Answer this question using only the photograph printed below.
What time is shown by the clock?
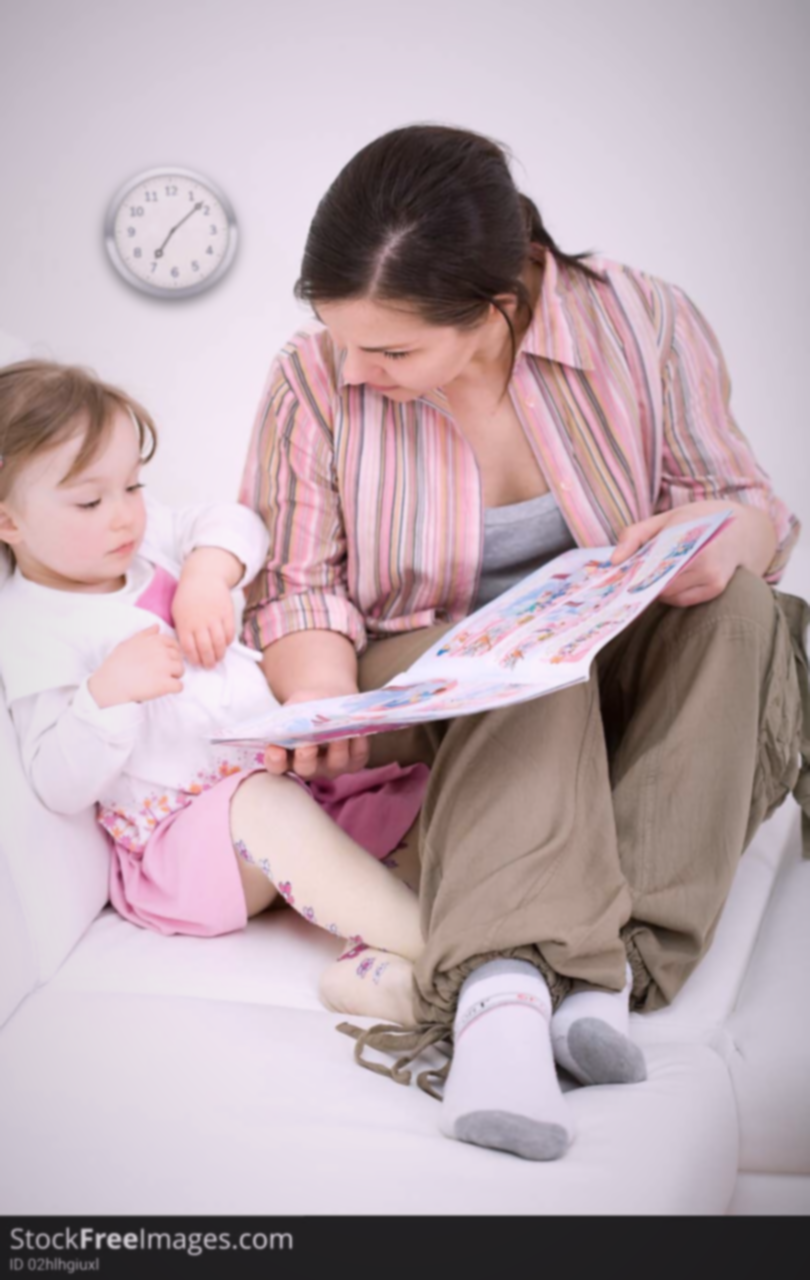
7:08
